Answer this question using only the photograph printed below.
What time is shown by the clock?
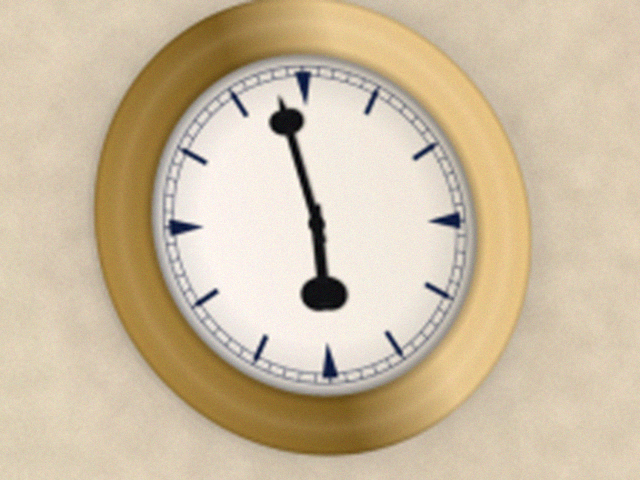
5:58
